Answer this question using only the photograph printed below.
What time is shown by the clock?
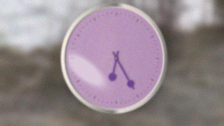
6:25
